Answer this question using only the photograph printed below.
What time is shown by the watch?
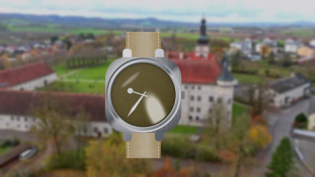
9:36
